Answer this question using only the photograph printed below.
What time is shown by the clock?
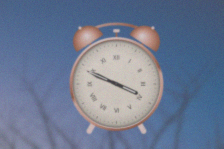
3:49
